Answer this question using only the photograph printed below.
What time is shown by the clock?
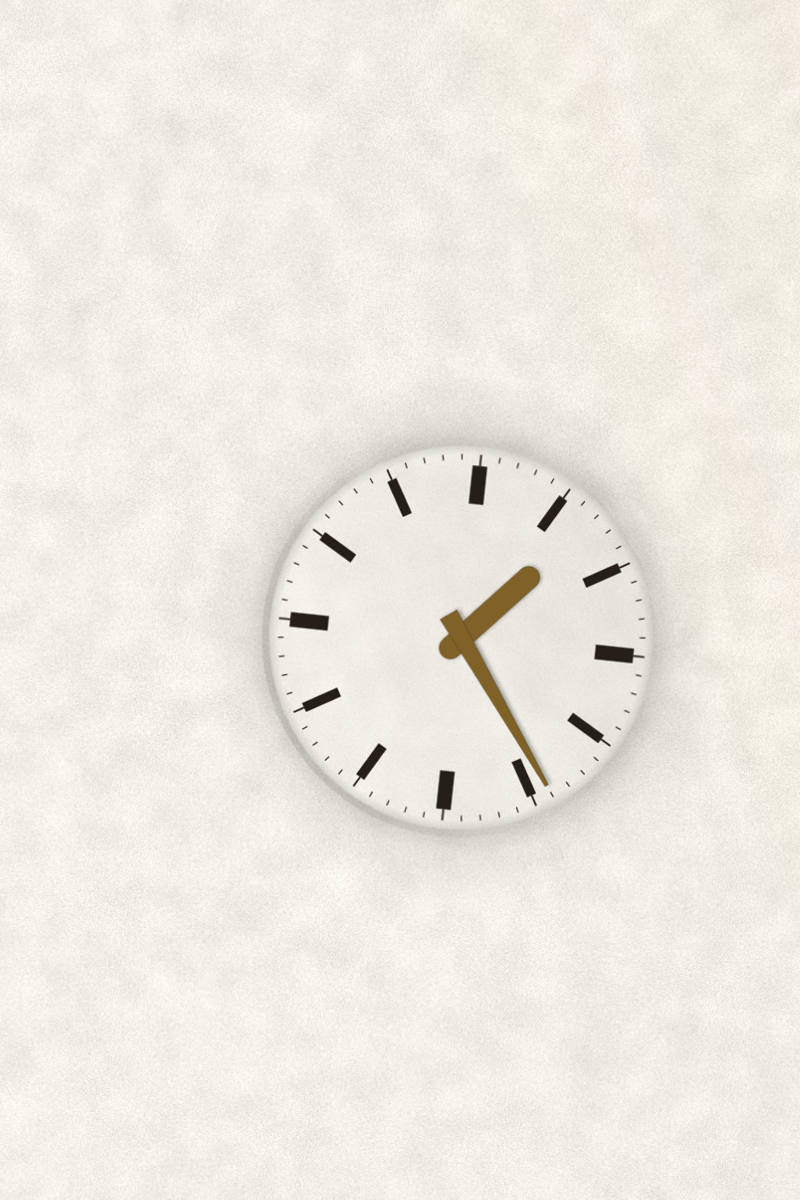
1:24
